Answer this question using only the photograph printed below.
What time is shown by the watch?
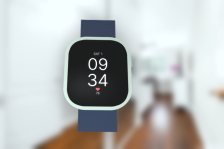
9:34
